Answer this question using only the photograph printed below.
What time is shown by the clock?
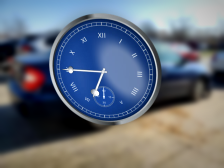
6:45
